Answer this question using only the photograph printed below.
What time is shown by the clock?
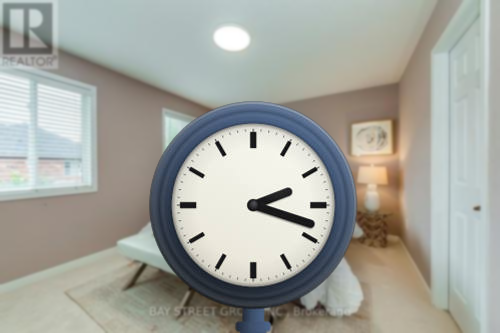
2:18
